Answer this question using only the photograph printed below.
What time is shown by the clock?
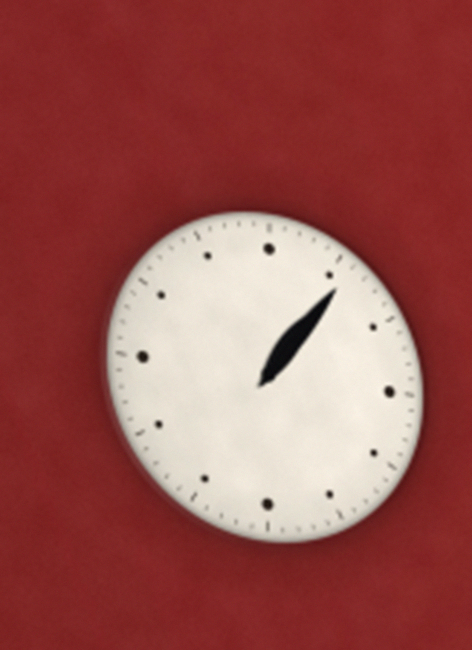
1:06
